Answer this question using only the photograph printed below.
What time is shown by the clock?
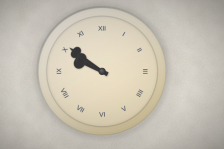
9:51
